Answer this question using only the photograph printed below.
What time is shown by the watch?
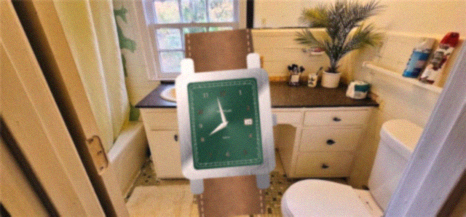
7:58
